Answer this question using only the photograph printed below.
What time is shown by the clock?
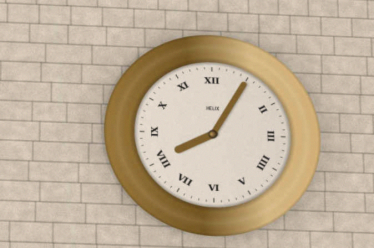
8:05
